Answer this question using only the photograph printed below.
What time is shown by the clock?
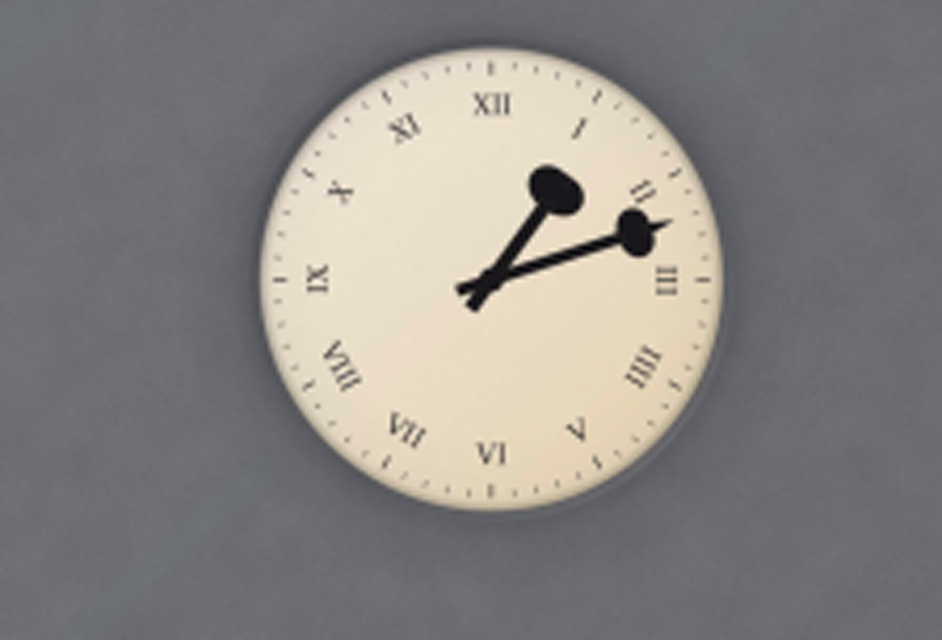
1:12
